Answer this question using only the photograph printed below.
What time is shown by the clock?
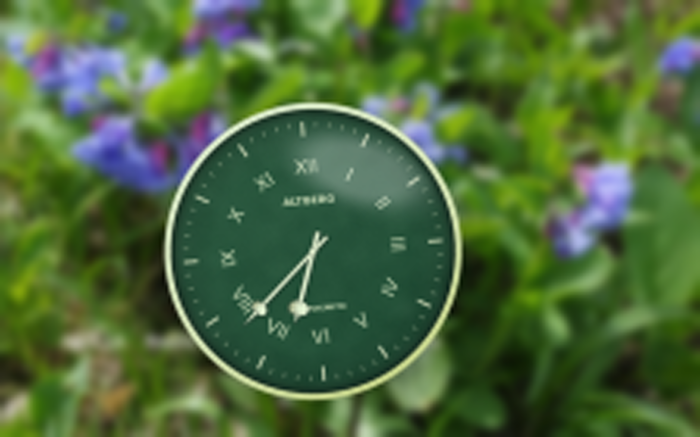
6:38
